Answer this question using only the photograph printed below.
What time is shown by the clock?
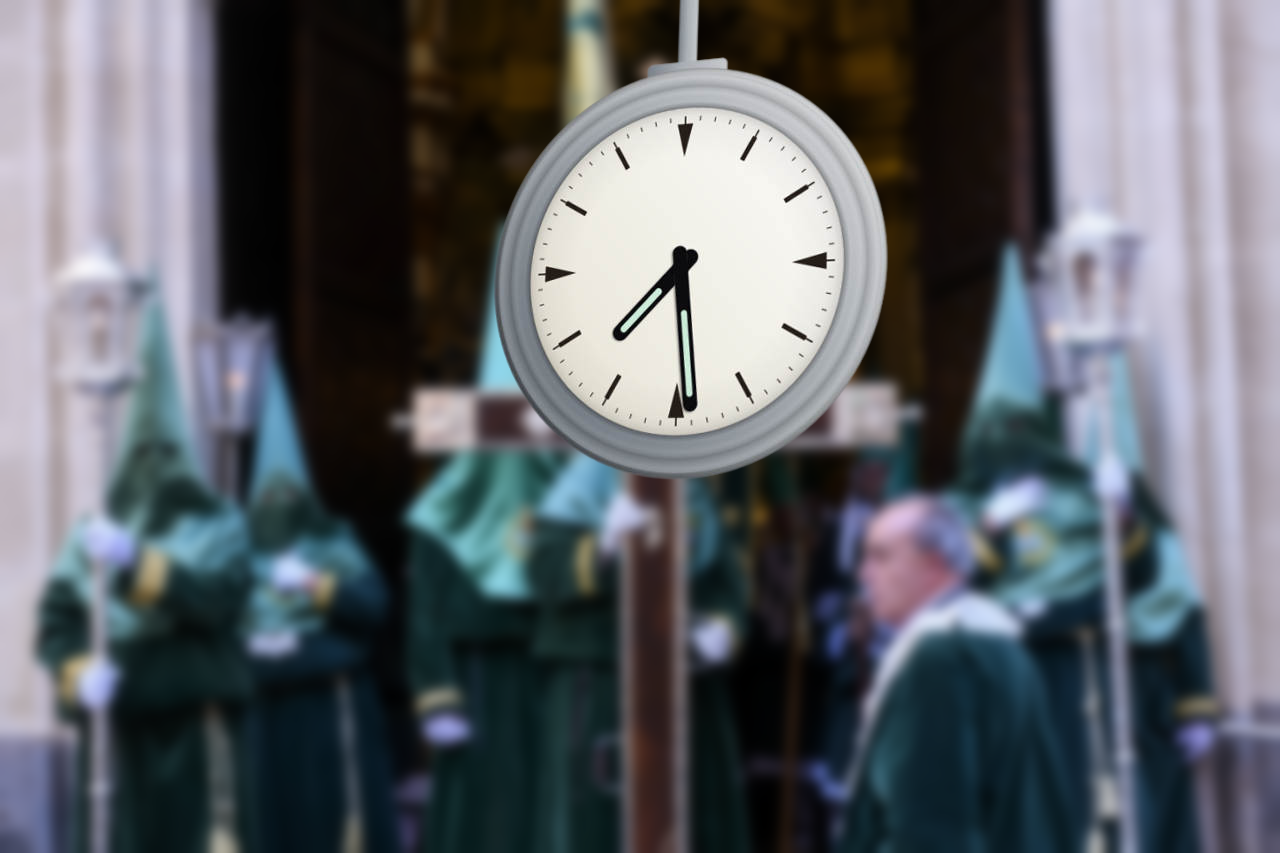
7:29
